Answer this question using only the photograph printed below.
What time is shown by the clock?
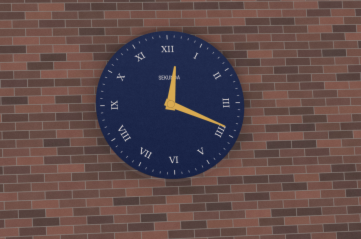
12:19
